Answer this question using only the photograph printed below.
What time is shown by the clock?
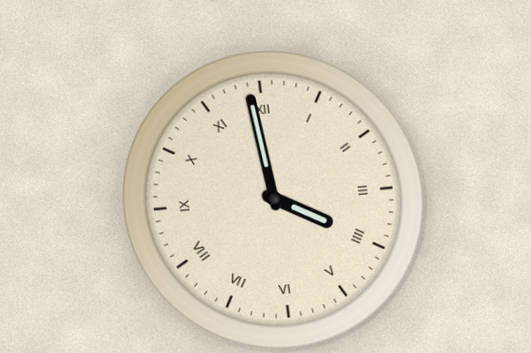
3:59
